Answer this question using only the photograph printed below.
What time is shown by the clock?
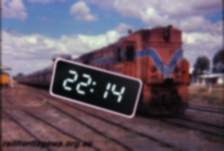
22:14
